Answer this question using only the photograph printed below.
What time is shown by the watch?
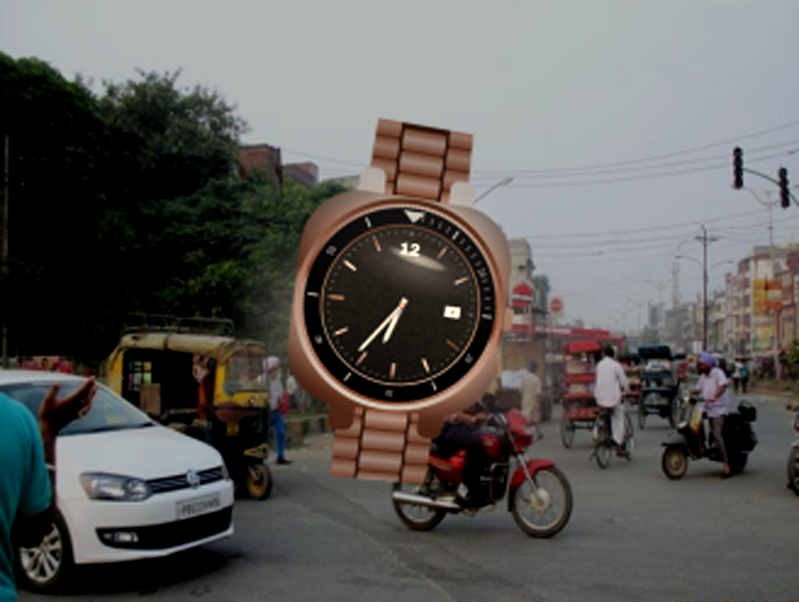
6:36
